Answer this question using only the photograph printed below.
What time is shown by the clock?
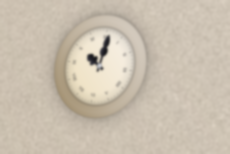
10:01
